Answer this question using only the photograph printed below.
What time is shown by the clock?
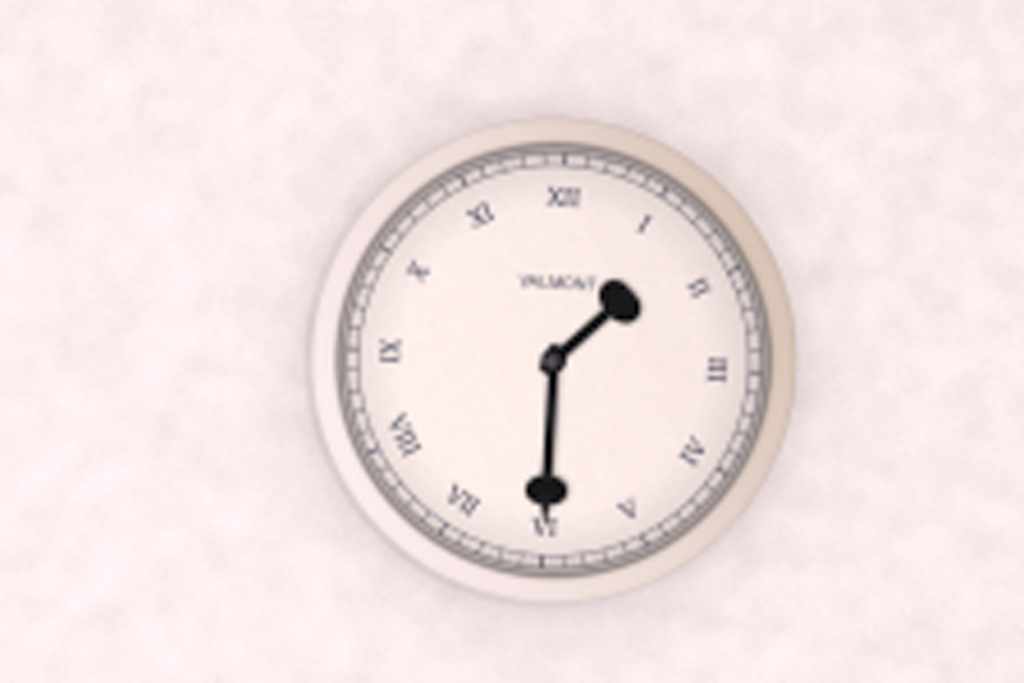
1:30
